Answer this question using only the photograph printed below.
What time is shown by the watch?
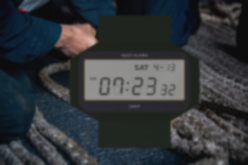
7:23:32
